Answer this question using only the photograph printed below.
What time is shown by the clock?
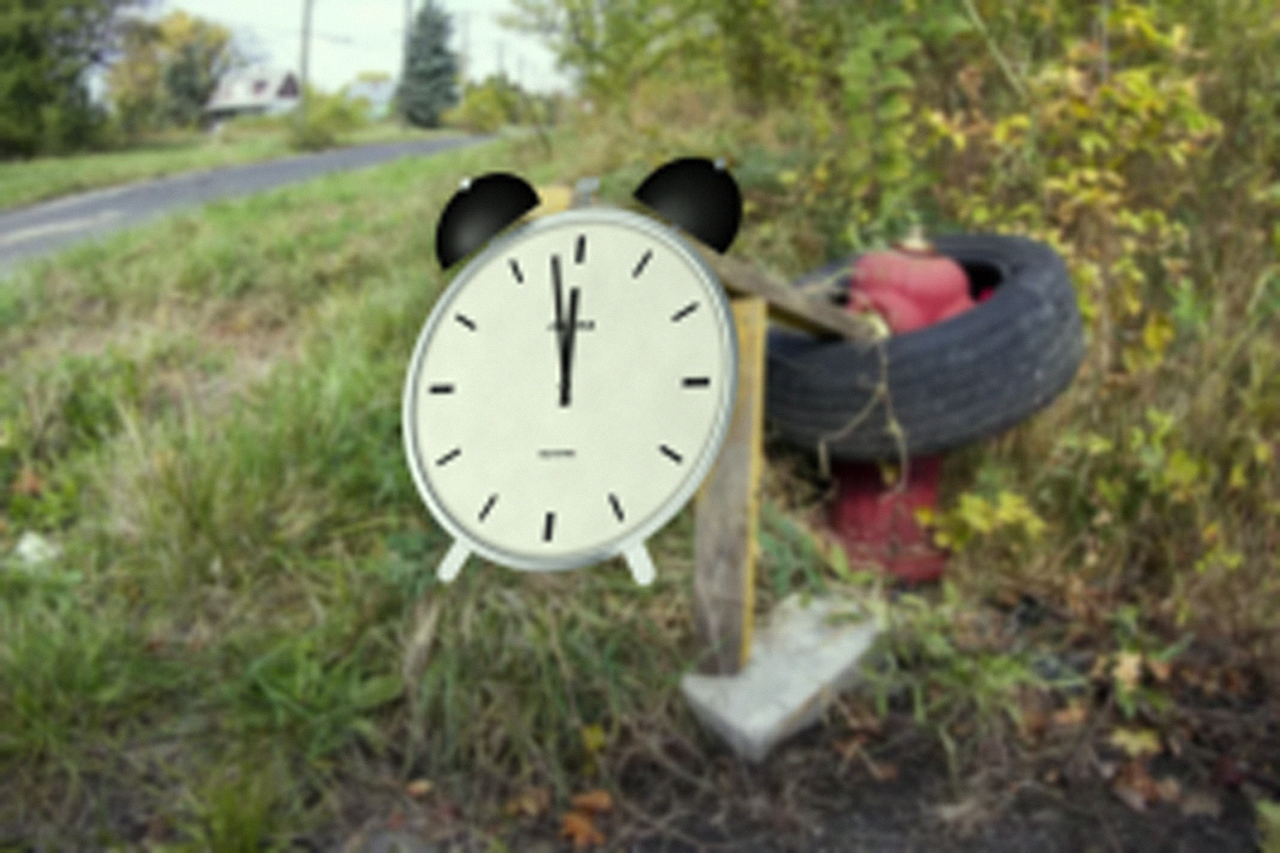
11:58
